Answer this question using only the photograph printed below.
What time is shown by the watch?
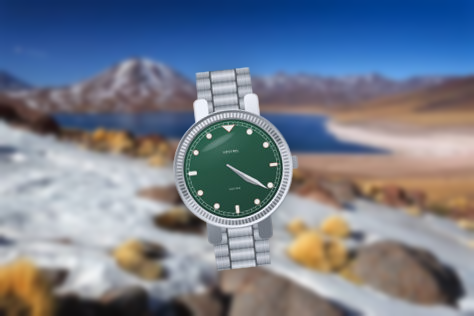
4:21
